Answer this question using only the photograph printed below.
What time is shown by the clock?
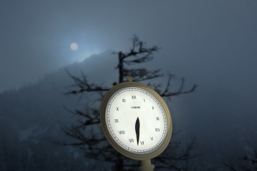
6:32
